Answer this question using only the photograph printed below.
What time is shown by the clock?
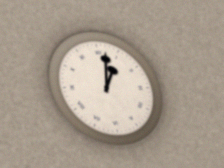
1:02
